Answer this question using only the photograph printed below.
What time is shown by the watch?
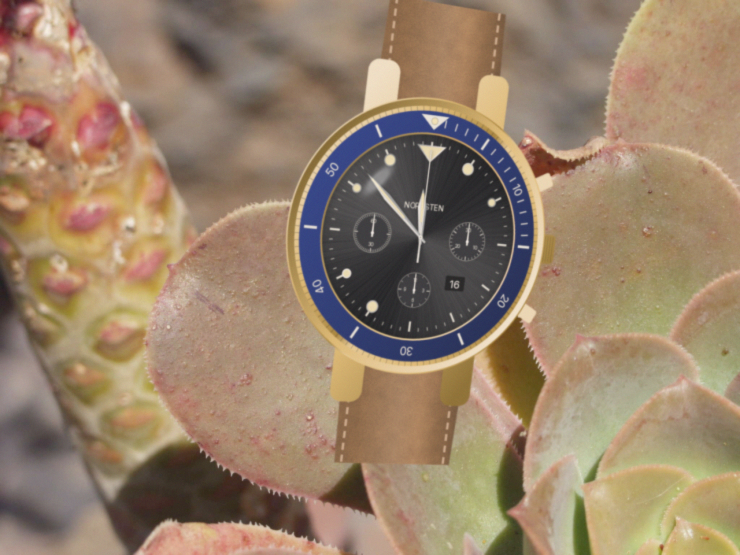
11:52
